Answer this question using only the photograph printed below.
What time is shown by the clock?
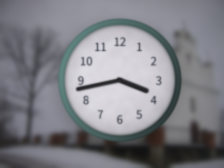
3:43
